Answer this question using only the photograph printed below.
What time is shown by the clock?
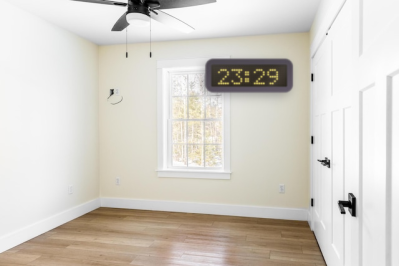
23:29
